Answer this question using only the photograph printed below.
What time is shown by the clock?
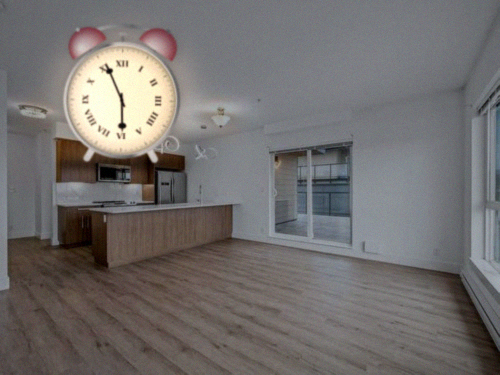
5:56
